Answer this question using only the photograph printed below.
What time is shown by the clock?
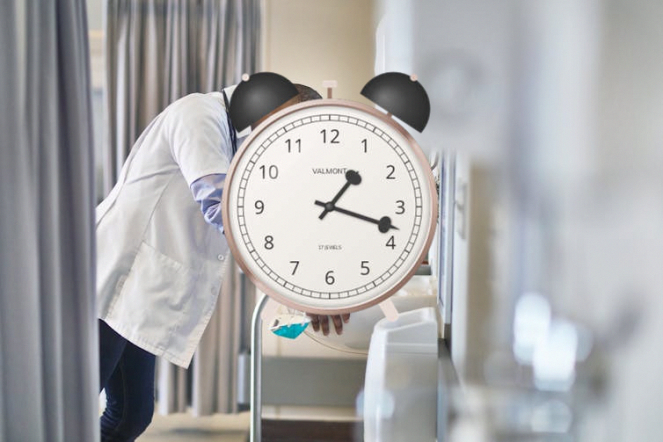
1:18
